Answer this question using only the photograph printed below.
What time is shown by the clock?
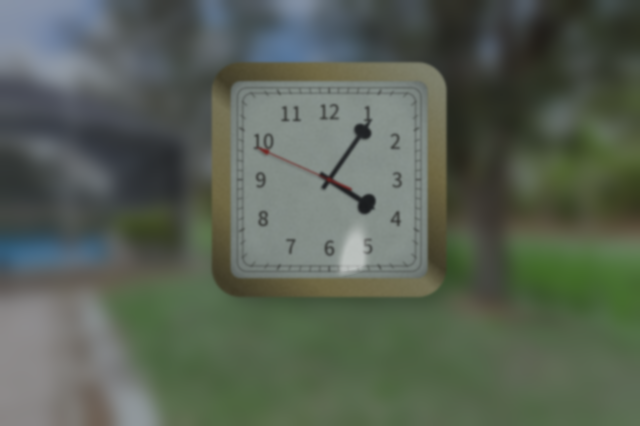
4:05:49
